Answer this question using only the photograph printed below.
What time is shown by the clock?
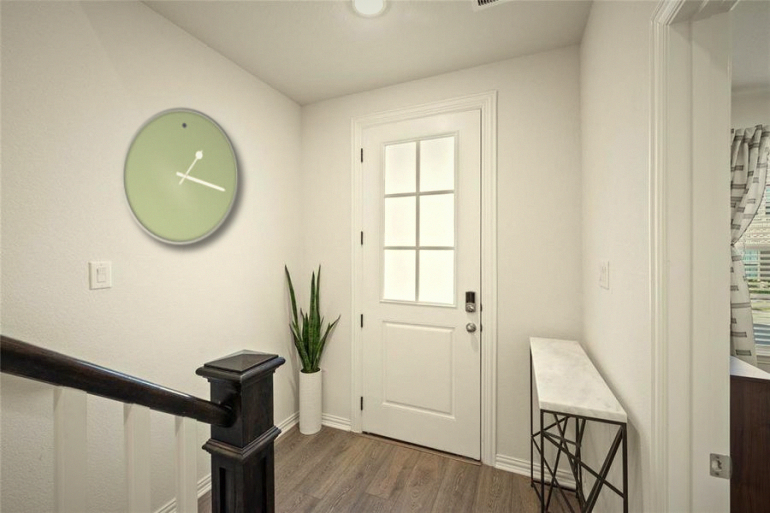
1:18
